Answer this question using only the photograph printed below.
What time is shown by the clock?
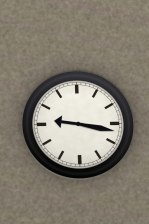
9:17
